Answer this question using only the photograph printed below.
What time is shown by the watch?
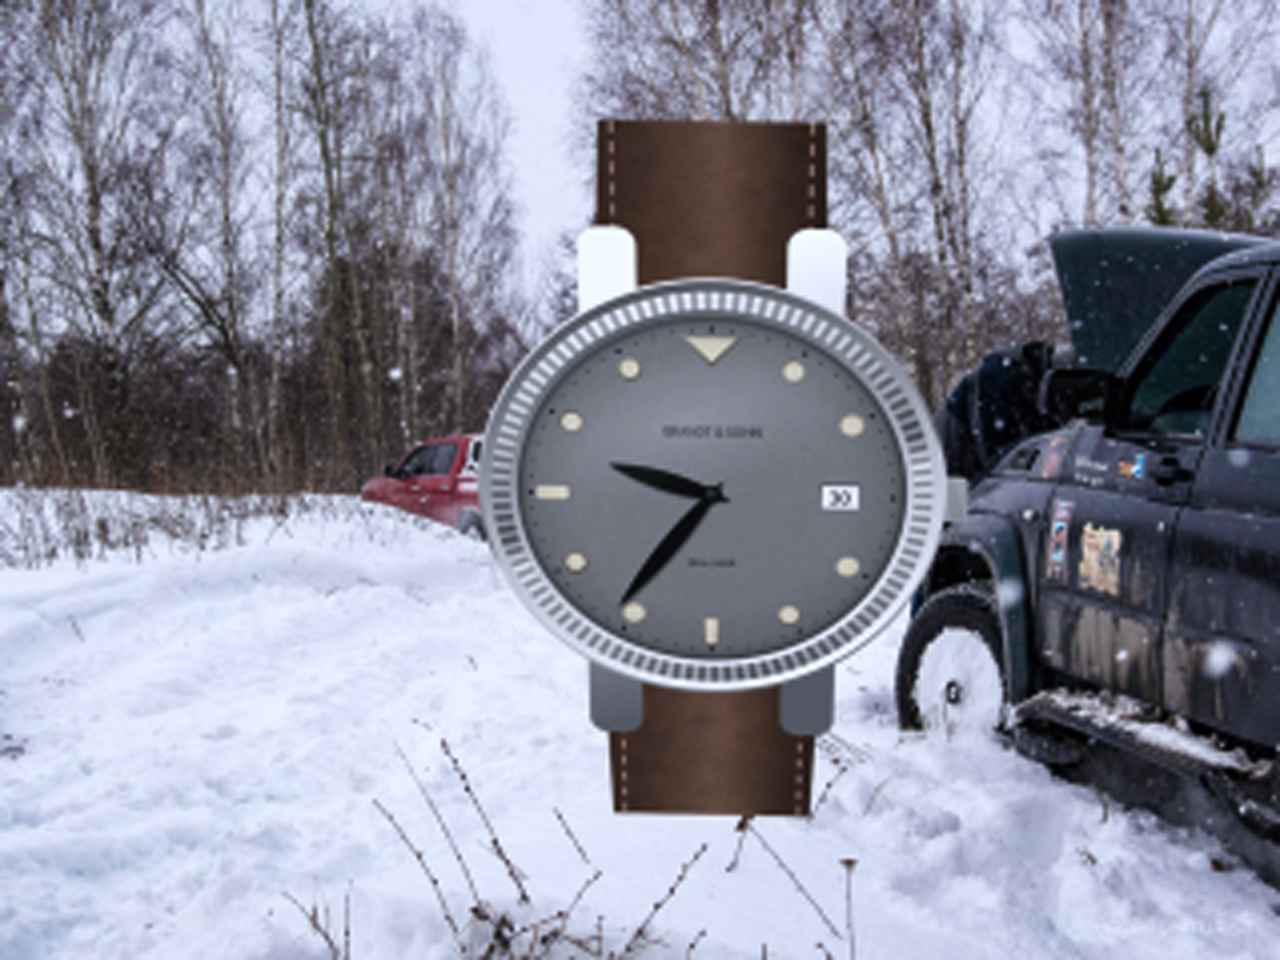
9:36
